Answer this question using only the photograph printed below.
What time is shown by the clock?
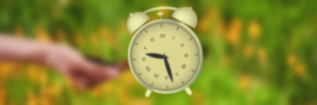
9:28
